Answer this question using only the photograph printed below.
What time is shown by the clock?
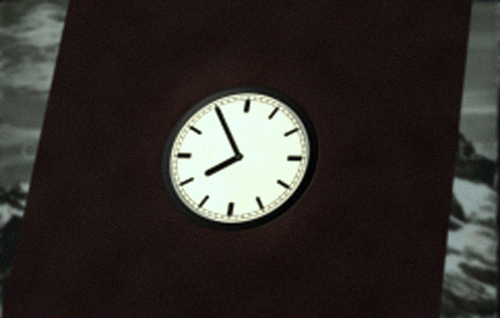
7:55
